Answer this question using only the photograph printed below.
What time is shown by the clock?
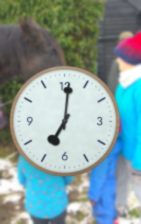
7:01
